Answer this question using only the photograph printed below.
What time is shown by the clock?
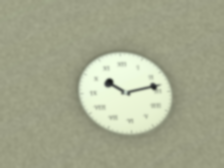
10:13
